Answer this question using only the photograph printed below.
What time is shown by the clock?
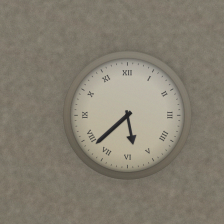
5:38
